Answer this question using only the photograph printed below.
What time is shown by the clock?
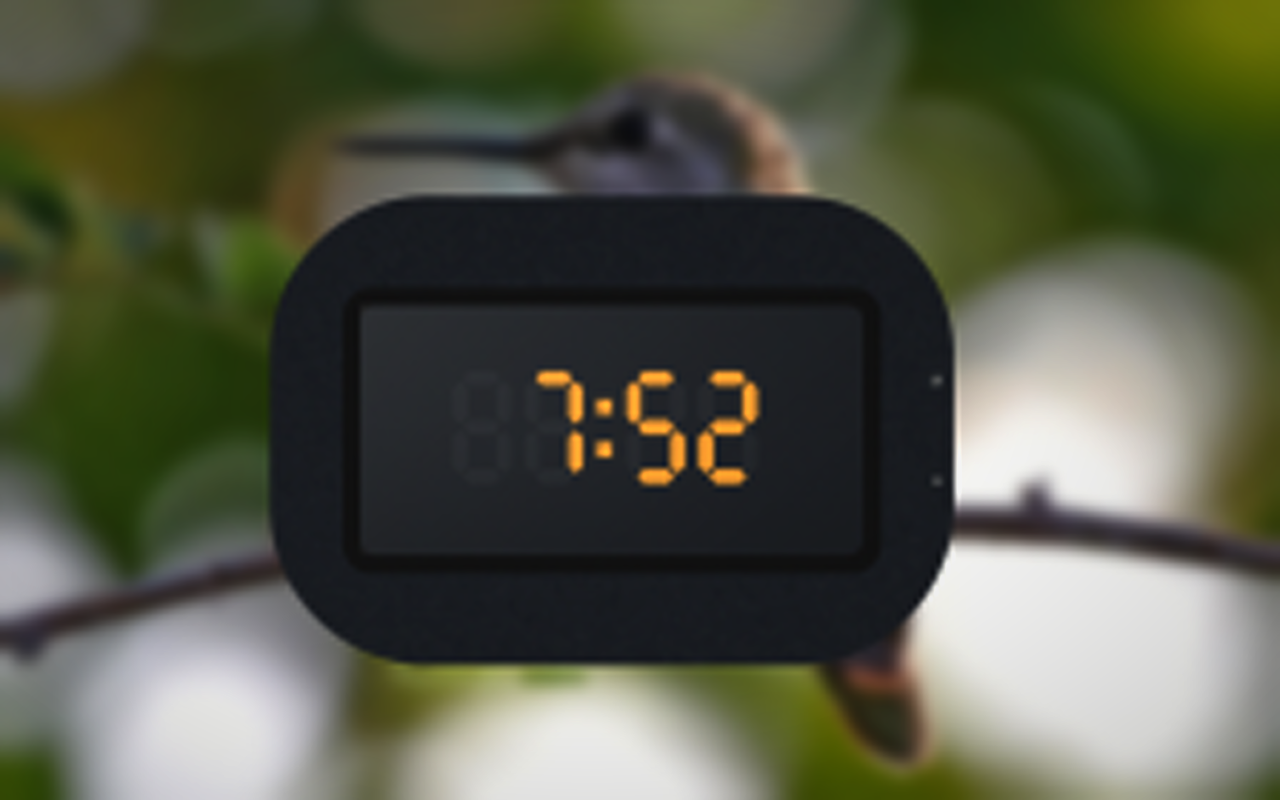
7:52
